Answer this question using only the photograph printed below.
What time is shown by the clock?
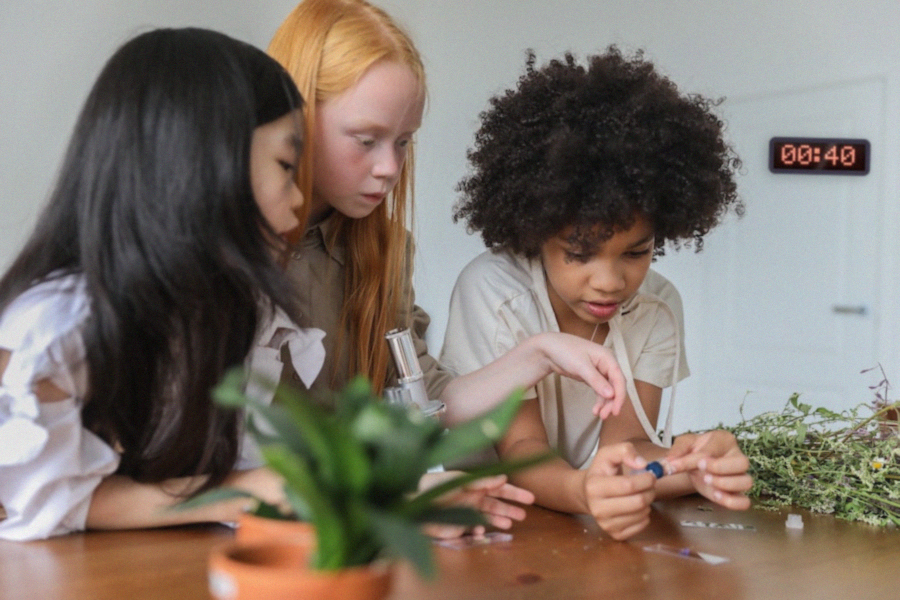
0:40
